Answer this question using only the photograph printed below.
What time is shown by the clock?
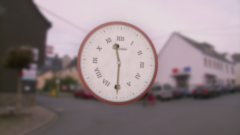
11:30
